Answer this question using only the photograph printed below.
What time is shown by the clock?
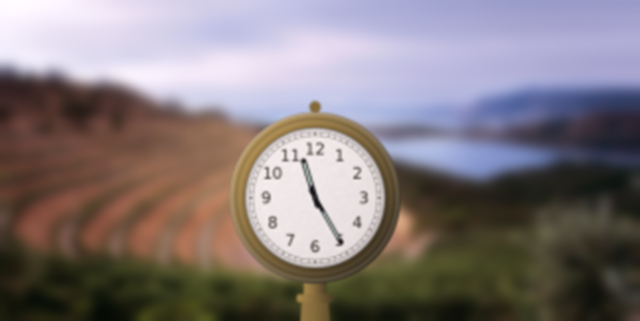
11:25
